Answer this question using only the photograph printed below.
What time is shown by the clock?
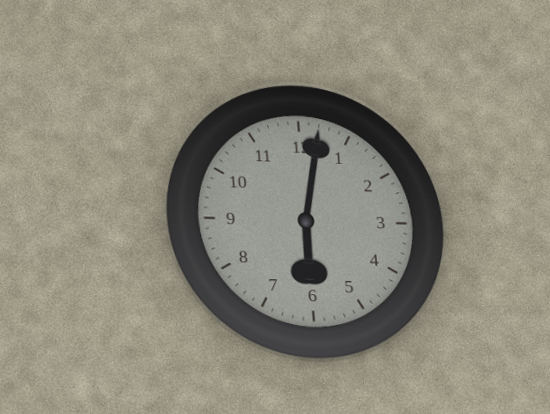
6:02
